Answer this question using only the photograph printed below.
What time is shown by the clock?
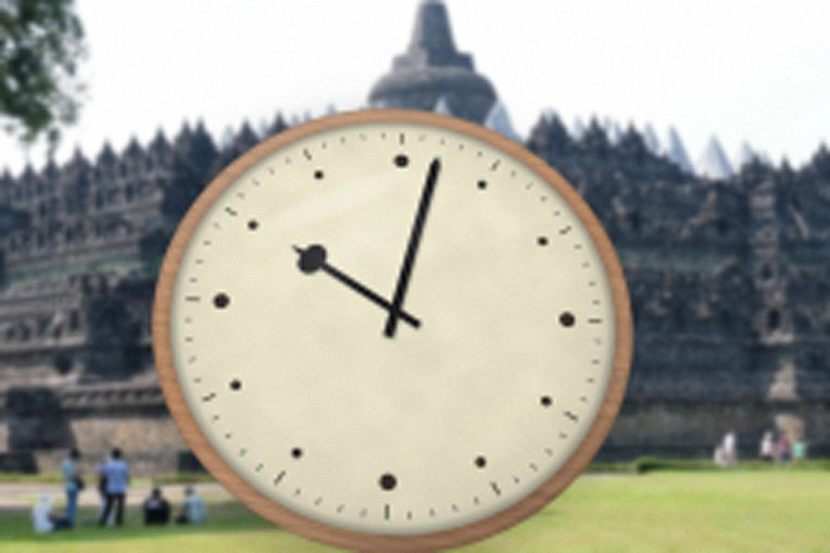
10:02
